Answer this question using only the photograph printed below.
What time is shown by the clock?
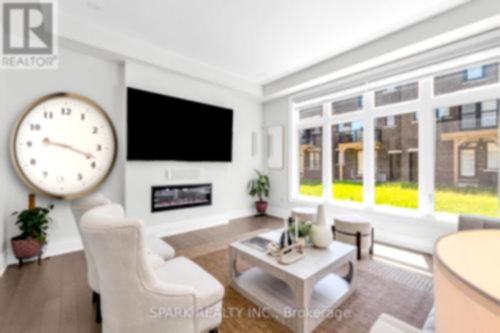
9:18
